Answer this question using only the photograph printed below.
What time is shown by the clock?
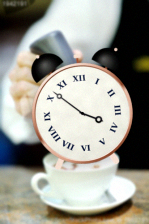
3:52
